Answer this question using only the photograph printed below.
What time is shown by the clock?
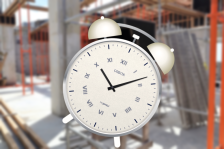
10:08
